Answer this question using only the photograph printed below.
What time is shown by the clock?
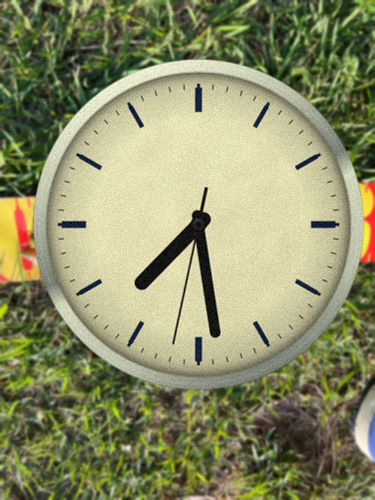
7:28:32
